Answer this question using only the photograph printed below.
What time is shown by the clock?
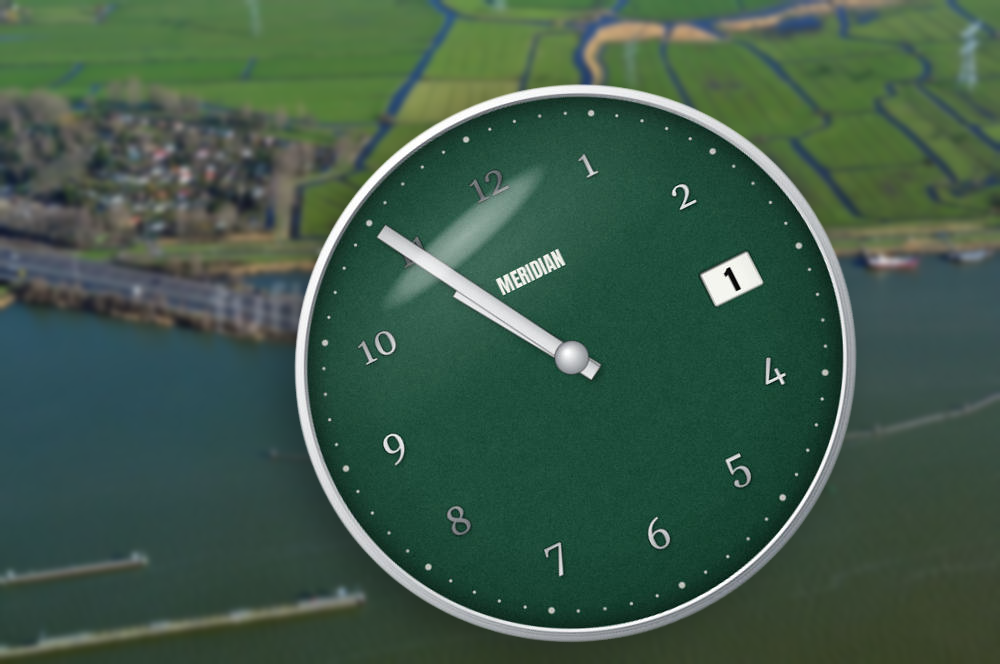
10:55
